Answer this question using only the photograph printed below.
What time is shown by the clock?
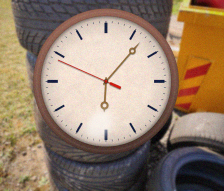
6:06:49
